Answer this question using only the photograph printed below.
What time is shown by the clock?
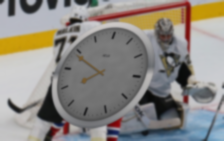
7:49
